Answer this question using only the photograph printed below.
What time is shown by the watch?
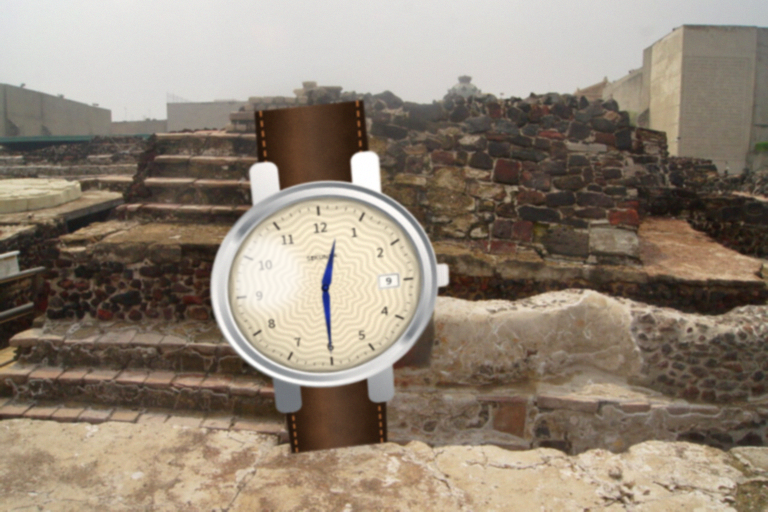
12:30
